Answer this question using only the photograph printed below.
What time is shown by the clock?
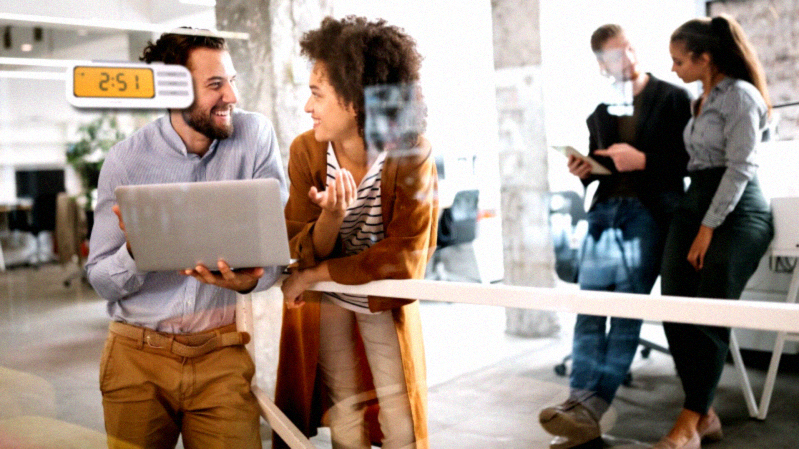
2:51
